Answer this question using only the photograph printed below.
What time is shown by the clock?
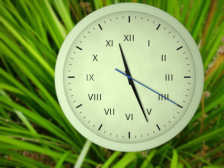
11:26:20
